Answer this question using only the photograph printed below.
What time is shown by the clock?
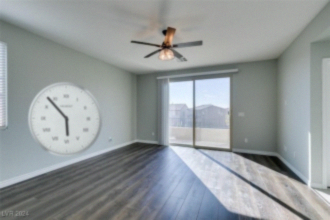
5:53
